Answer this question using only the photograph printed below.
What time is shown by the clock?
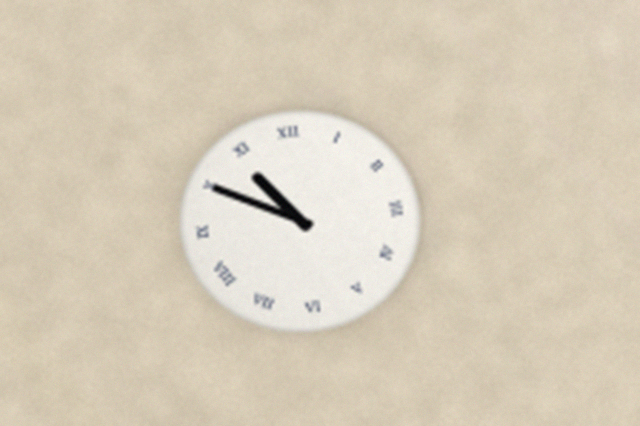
10:50
